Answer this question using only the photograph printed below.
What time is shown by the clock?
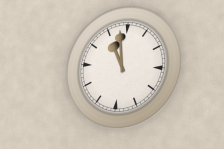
10:58
